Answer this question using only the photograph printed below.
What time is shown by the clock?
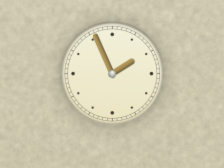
1:56
